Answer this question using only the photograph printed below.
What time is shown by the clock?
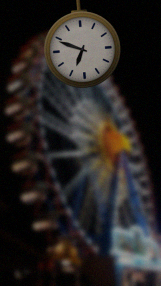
6:49
